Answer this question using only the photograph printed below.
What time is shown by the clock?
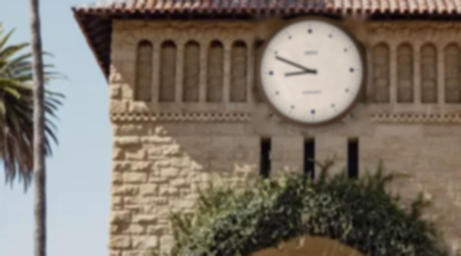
8:49
